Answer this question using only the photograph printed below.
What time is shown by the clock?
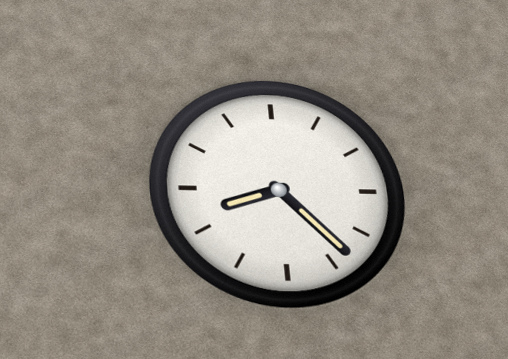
8:23
